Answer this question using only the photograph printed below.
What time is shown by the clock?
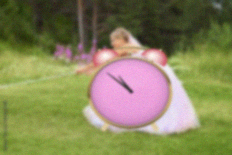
10:52
